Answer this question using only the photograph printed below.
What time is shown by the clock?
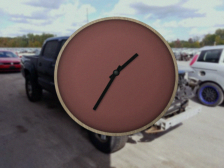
1:35
